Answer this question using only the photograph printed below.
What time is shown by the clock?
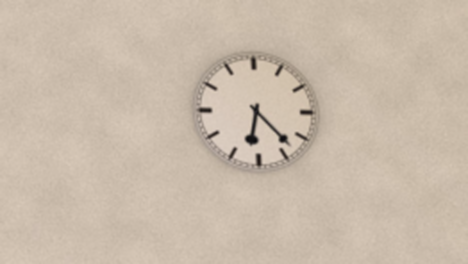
6:23
